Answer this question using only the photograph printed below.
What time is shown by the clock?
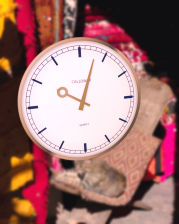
10:03
